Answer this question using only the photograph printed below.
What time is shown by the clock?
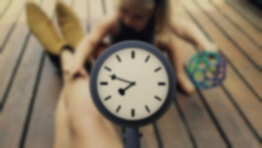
7:48
